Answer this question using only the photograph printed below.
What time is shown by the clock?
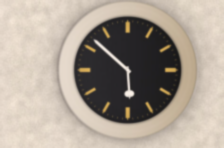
5:52
